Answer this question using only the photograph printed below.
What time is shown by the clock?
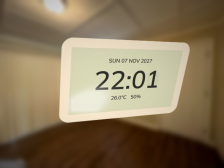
22:01
